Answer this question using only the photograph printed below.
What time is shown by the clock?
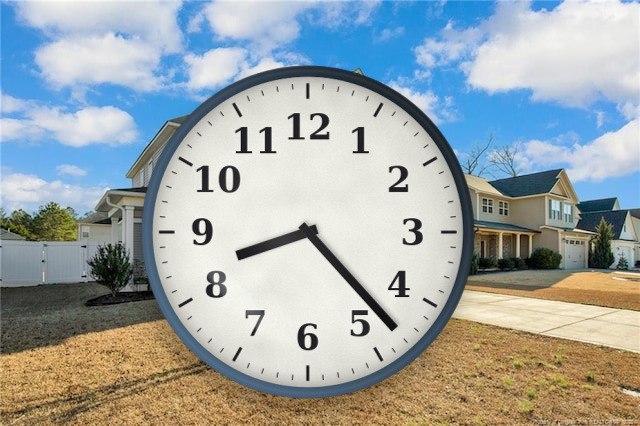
8:23
